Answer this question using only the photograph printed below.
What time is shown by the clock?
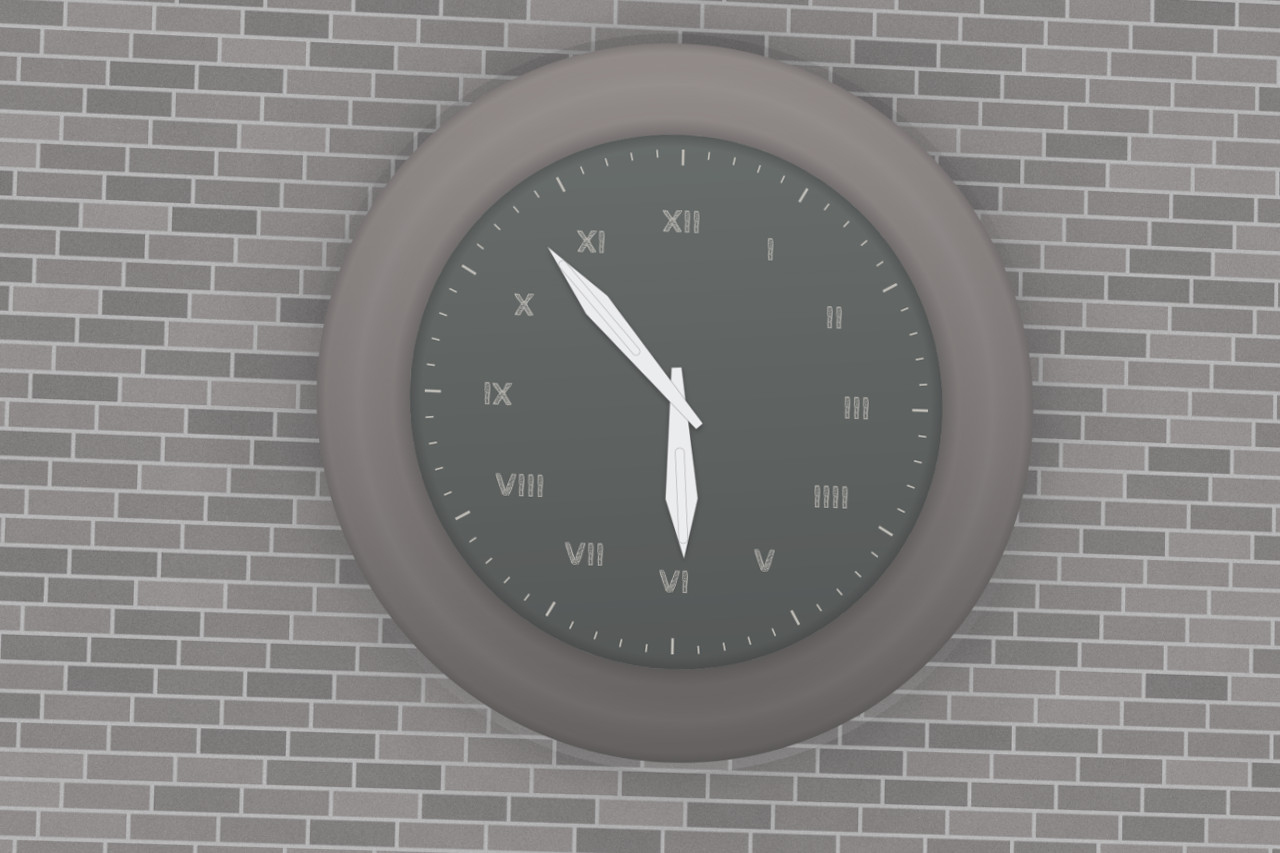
5:53
